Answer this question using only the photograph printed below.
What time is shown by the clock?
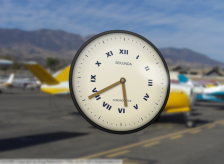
5:40
